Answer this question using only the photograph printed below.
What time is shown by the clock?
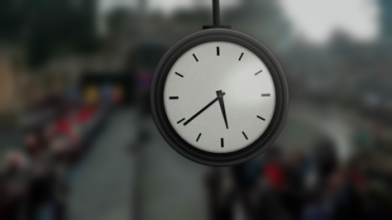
5:39
